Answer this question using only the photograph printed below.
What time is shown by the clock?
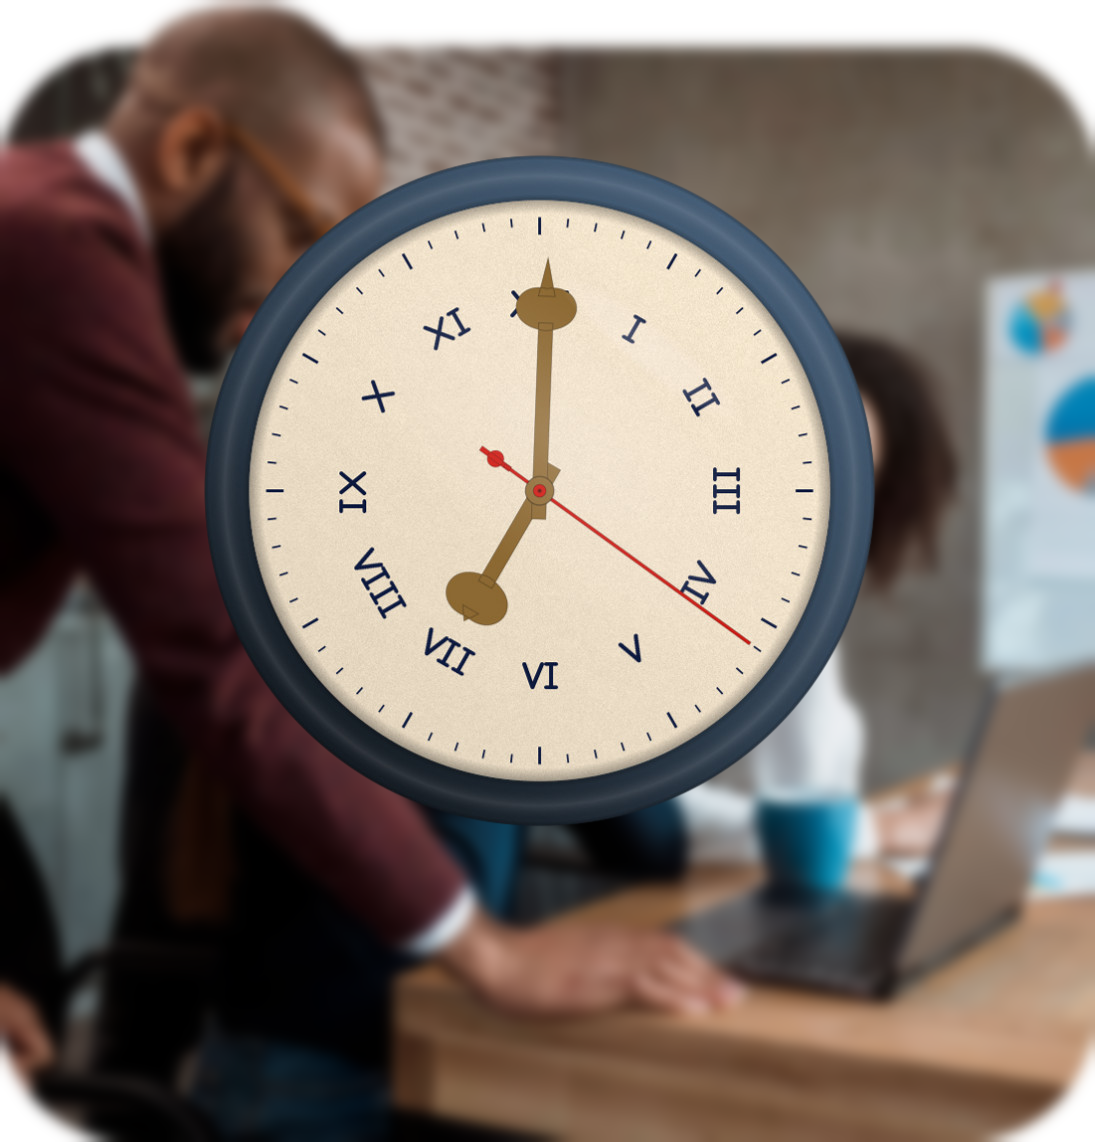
7:00:21
